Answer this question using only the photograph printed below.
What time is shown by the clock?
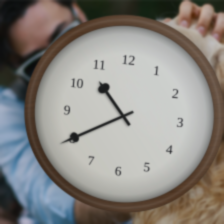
10:40
